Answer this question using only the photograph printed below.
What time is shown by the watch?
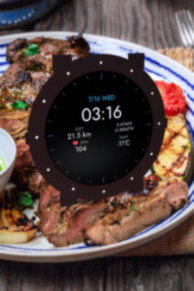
3:16
